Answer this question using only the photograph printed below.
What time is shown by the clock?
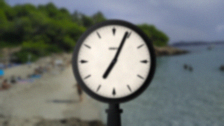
7:04
